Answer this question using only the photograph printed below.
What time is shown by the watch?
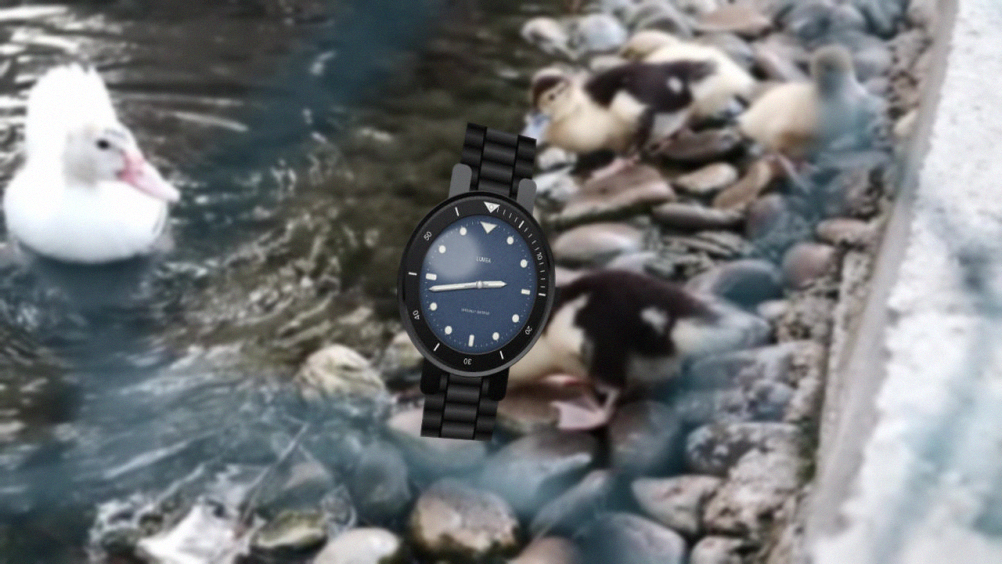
2:43
